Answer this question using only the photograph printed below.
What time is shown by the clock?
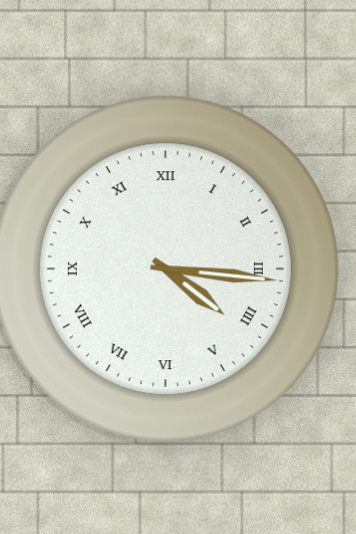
4:16
